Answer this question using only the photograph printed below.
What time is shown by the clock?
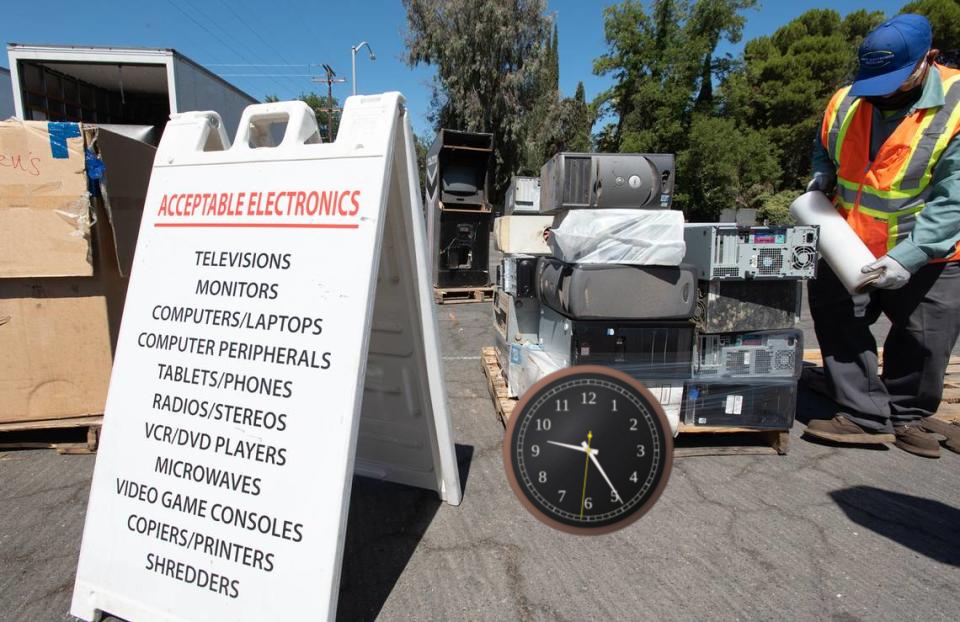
9:24:31
